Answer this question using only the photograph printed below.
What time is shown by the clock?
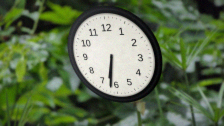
6:32
